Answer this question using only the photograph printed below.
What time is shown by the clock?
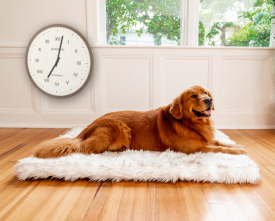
7:02
